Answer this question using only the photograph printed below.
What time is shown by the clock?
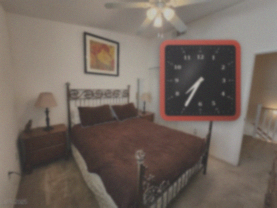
7:35
